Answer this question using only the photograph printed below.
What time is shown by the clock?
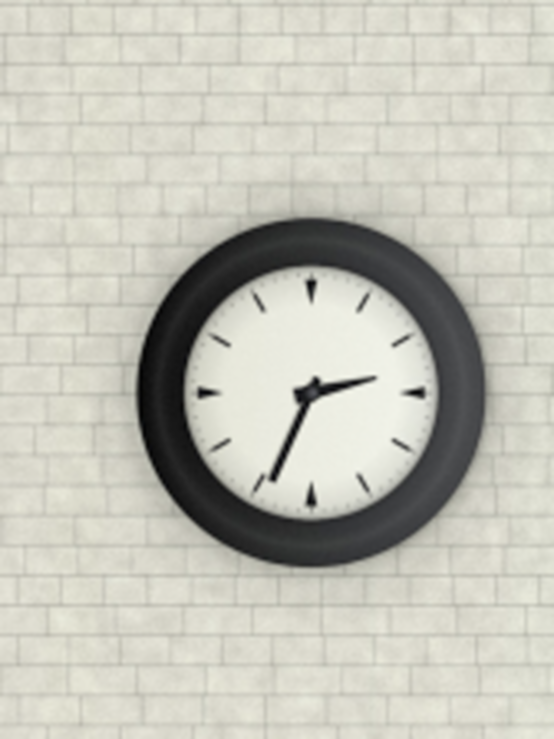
2:34
